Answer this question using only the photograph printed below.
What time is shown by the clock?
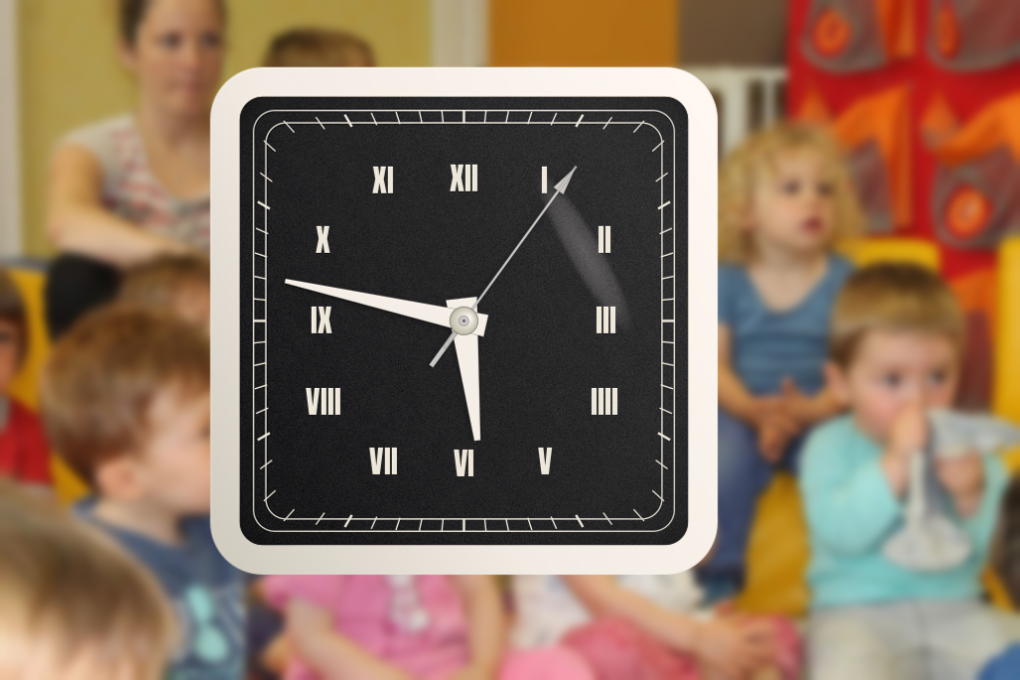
5:47:06
